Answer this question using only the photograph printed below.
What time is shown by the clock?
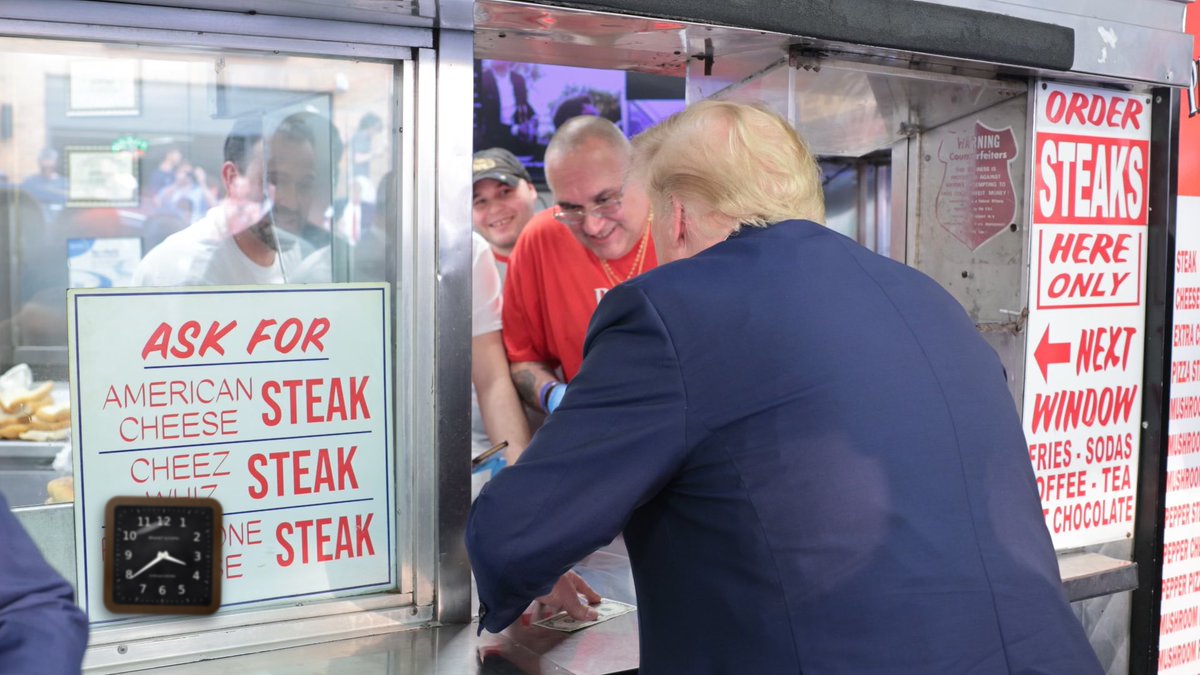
3:39
